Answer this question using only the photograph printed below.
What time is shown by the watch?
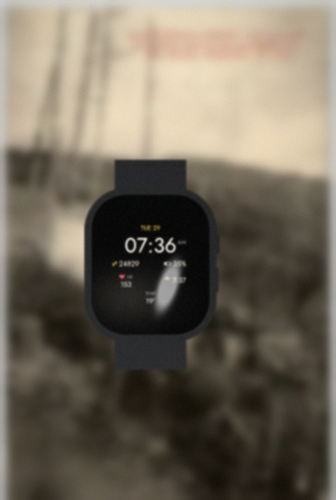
7:36
